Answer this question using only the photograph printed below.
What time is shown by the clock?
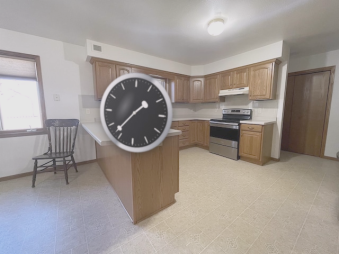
1:37
